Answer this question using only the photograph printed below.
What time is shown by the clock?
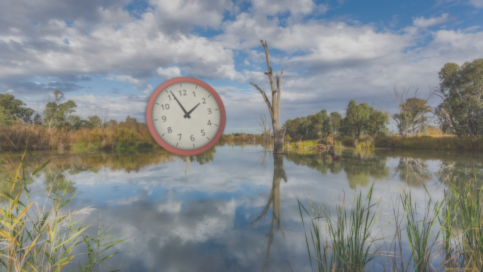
1:56
